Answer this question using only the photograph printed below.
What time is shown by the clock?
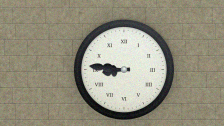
8:46
